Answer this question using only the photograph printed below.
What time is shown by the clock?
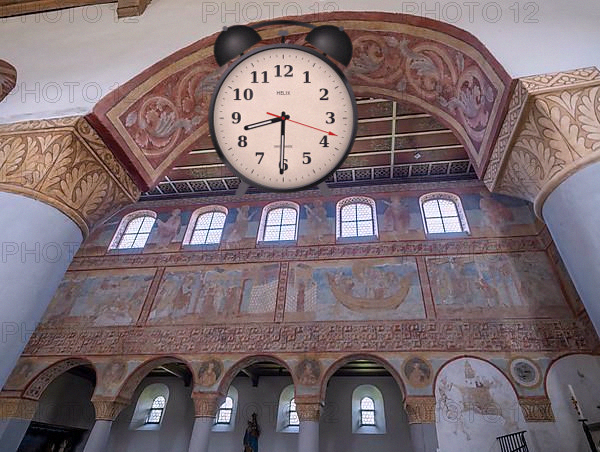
8:30:18
